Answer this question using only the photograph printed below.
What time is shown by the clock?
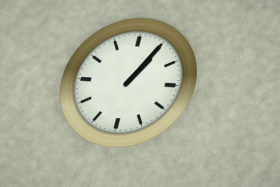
1:05
